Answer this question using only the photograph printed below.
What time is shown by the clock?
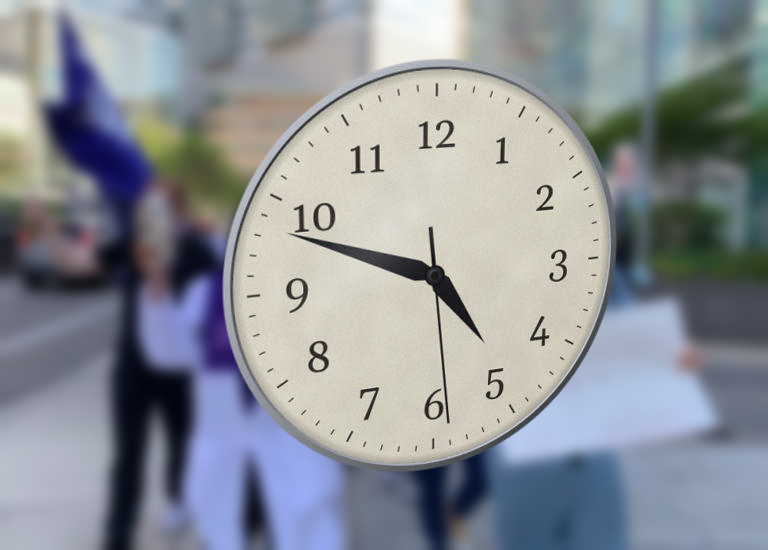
4:48:29
